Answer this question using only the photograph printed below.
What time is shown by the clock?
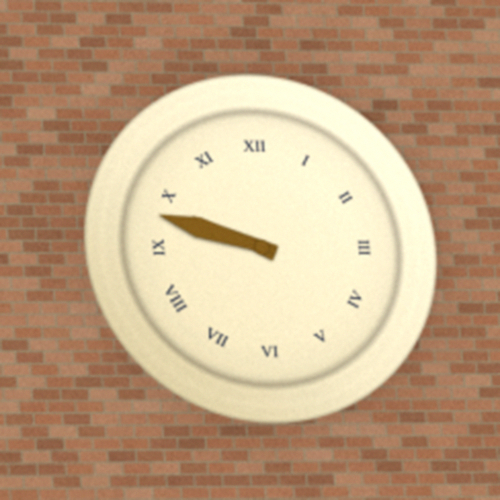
9:48
